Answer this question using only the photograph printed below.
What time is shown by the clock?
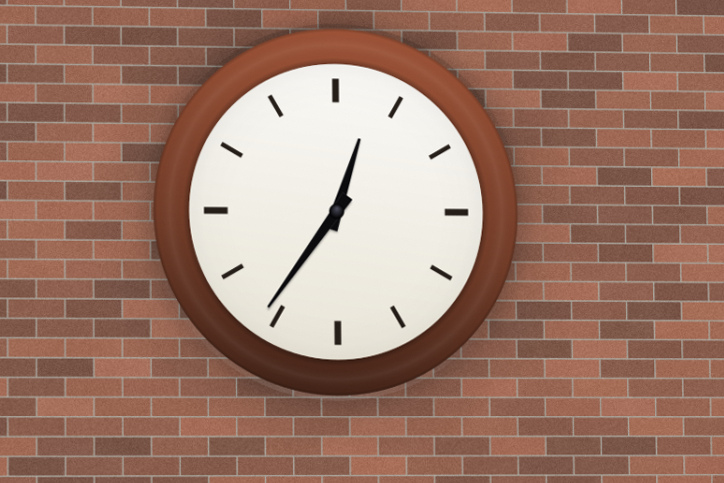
12:36
